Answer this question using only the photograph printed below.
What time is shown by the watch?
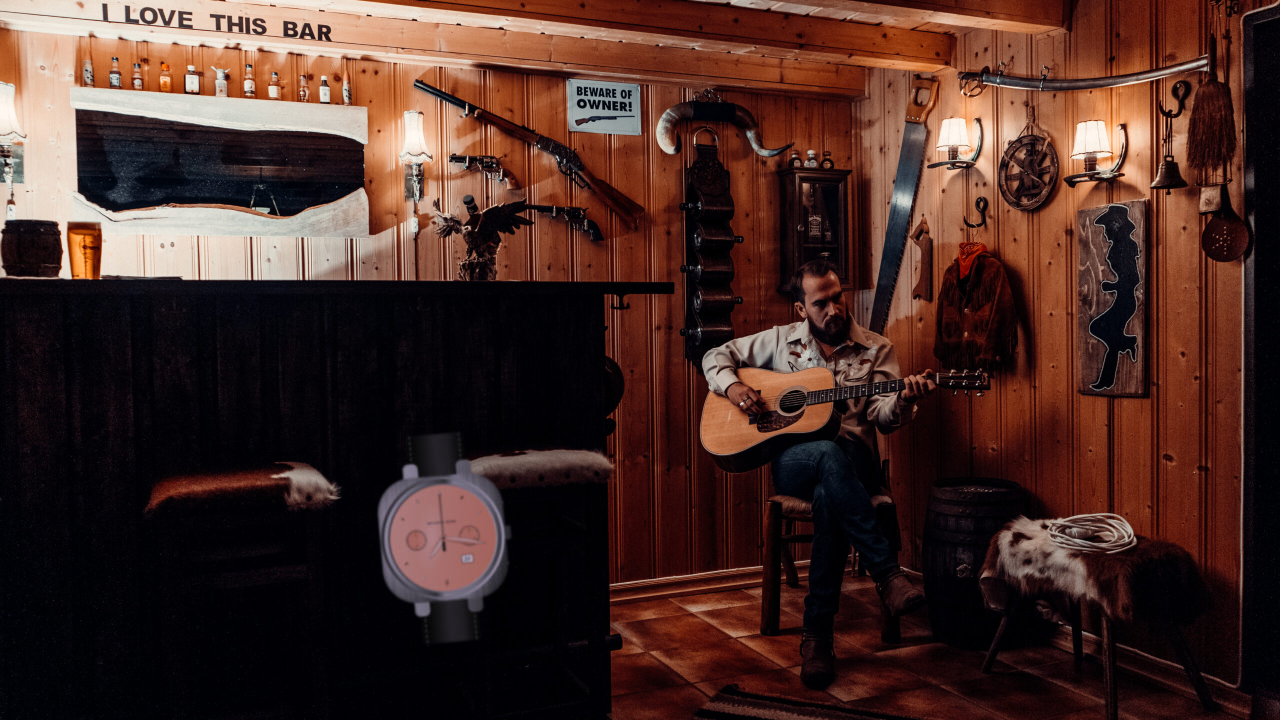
7:17
